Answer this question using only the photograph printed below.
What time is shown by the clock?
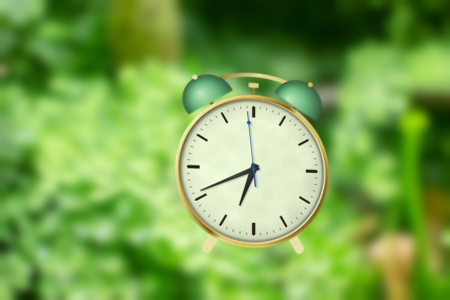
6:40:59
